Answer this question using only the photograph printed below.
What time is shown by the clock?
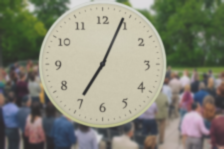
7:04
